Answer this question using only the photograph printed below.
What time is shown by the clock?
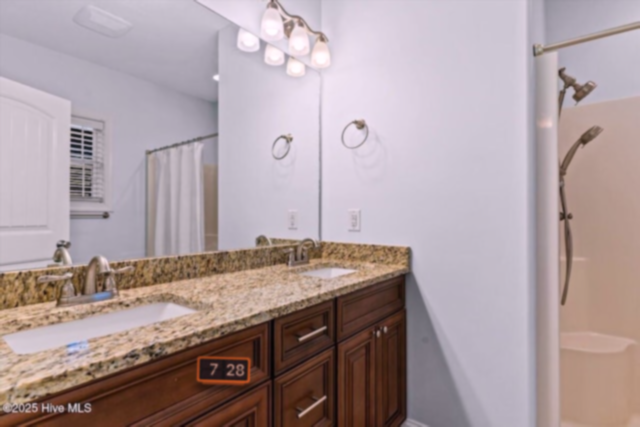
7:28
